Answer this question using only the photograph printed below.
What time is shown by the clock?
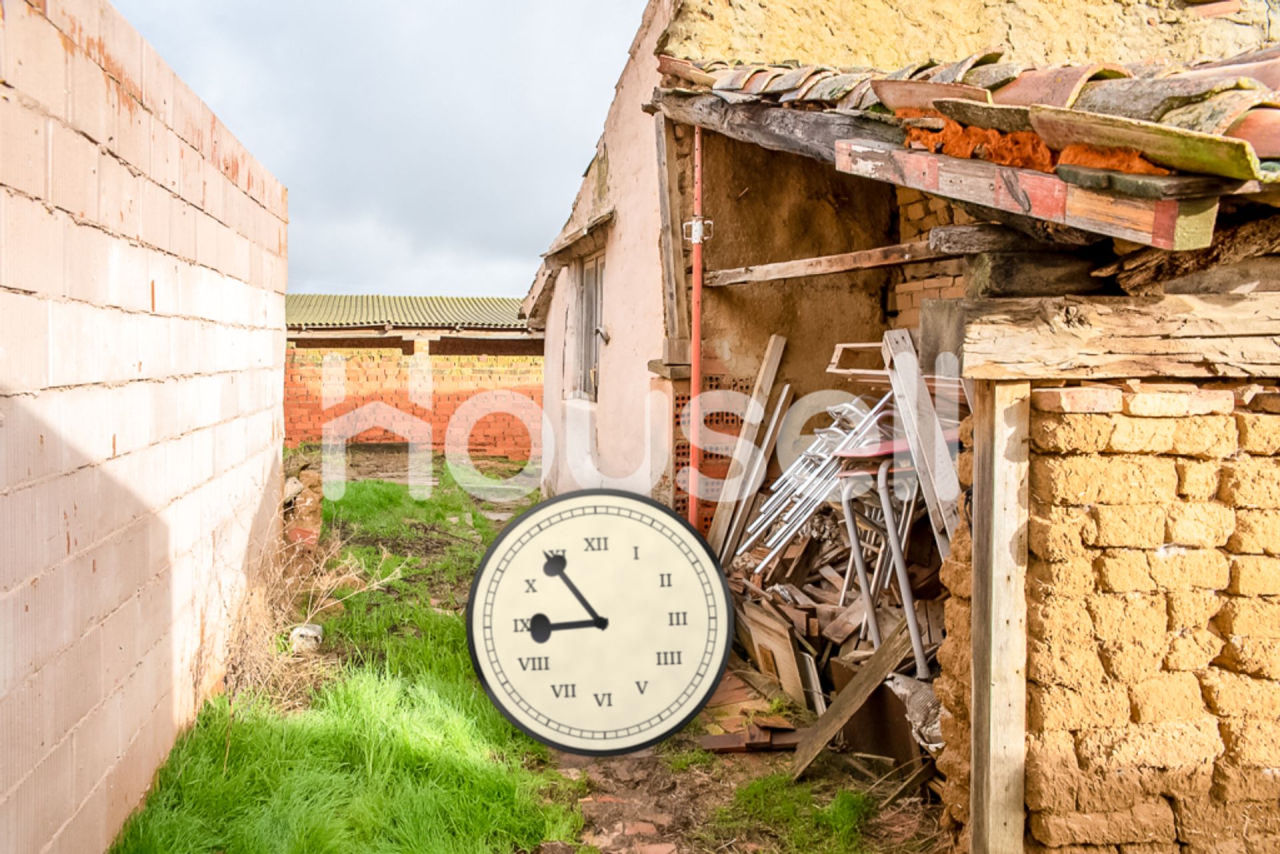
8:54
